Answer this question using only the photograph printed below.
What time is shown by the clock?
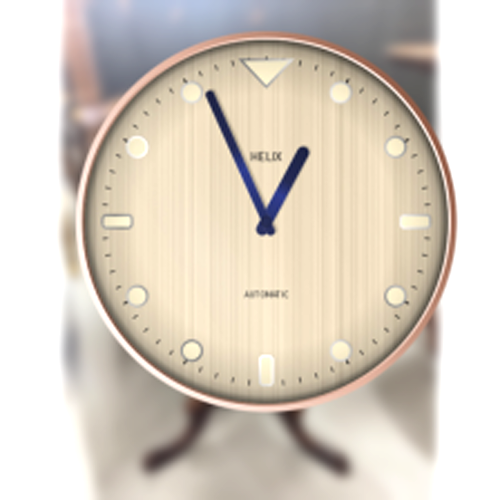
12:56
